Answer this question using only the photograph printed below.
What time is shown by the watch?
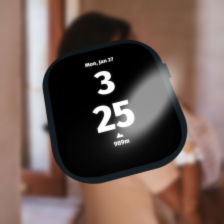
3:25
